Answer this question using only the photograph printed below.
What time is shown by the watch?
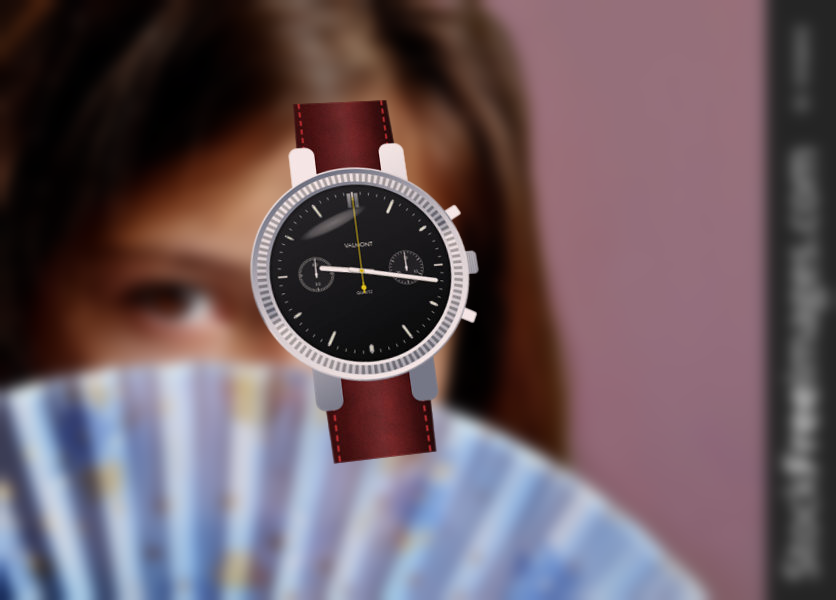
9:17
